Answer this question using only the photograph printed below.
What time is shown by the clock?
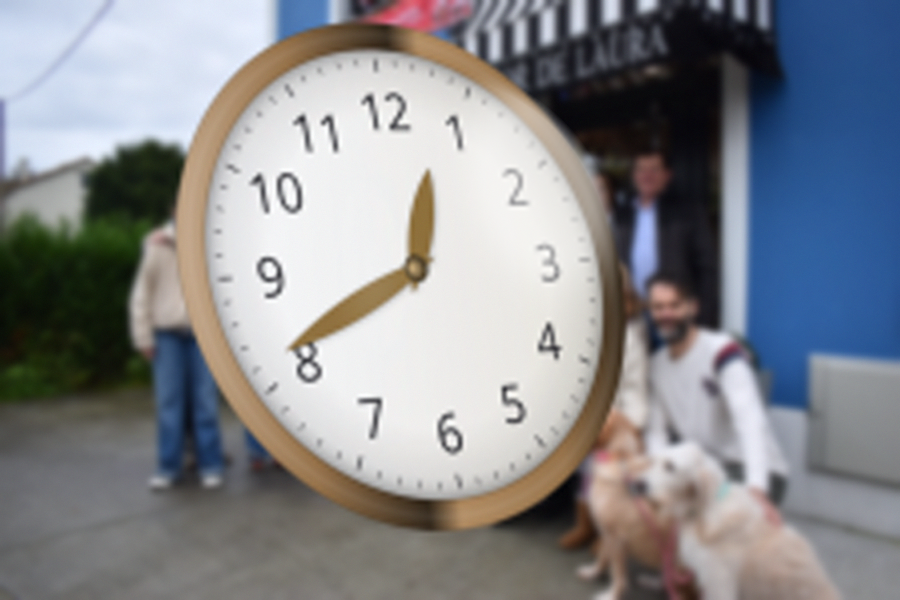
12:41
